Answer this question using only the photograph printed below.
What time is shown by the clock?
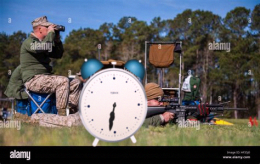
6:32
